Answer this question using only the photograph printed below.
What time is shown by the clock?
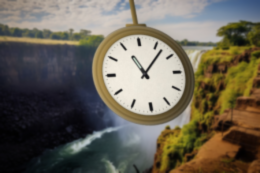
11:07
